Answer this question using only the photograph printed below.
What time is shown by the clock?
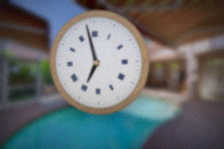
6:58
